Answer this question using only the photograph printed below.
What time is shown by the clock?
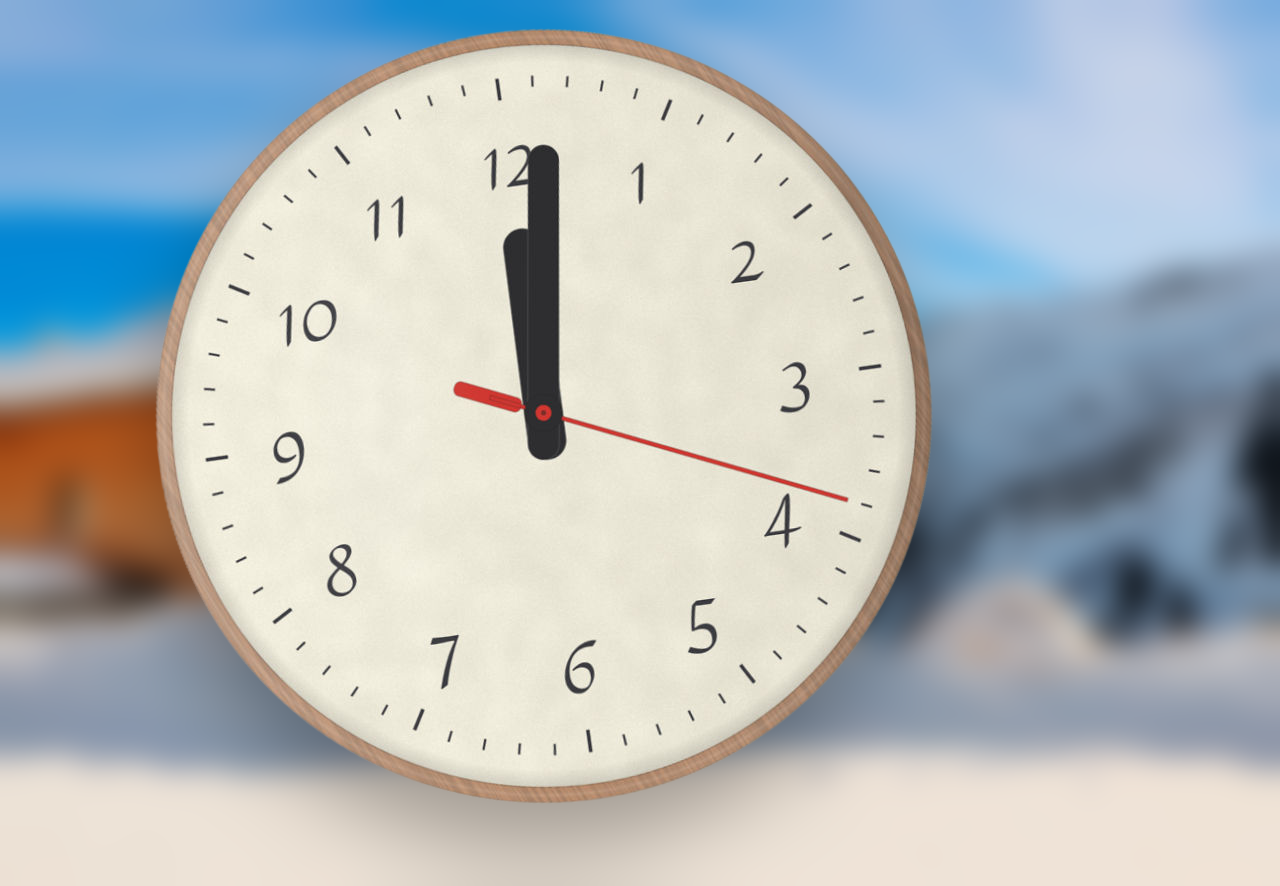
12:01:19
